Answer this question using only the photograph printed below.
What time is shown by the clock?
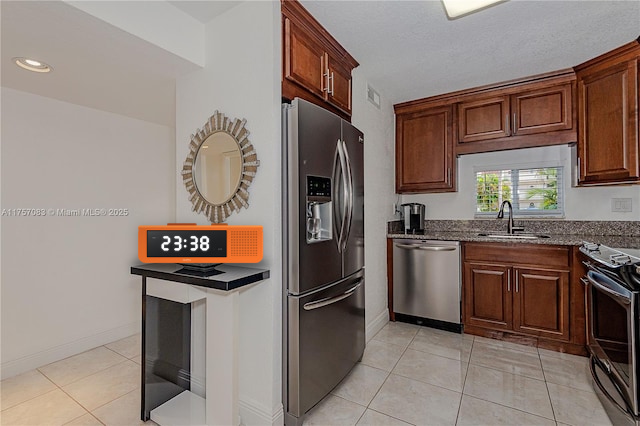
23:38
